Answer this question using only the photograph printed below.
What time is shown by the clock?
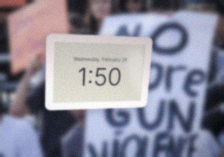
1:50
